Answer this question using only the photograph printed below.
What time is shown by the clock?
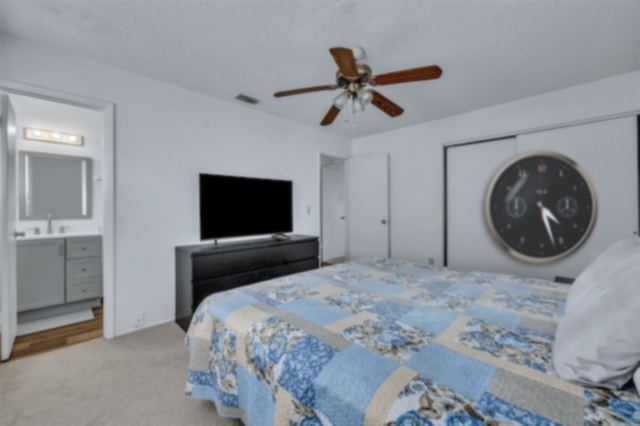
4:27
